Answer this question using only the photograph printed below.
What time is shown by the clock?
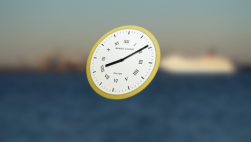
8:09
